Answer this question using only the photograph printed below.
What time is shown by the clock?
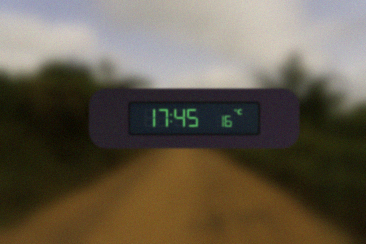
17:45
